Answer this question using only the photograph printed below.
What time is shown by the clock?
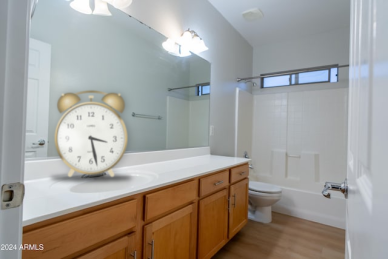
3:28
